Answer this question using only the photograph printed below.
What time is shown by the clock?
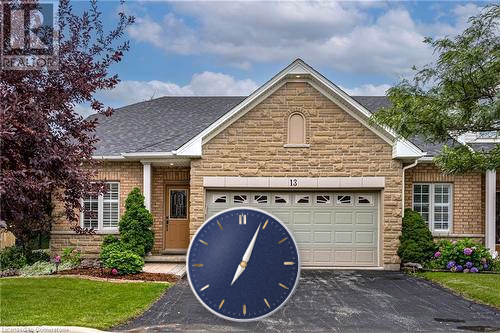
7:04
